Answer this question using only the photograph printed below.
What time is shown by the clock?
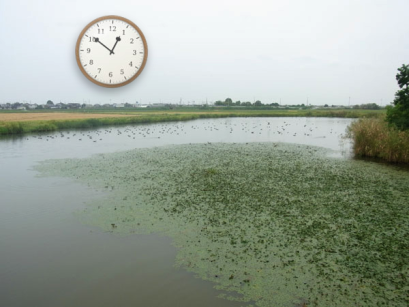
12:51
